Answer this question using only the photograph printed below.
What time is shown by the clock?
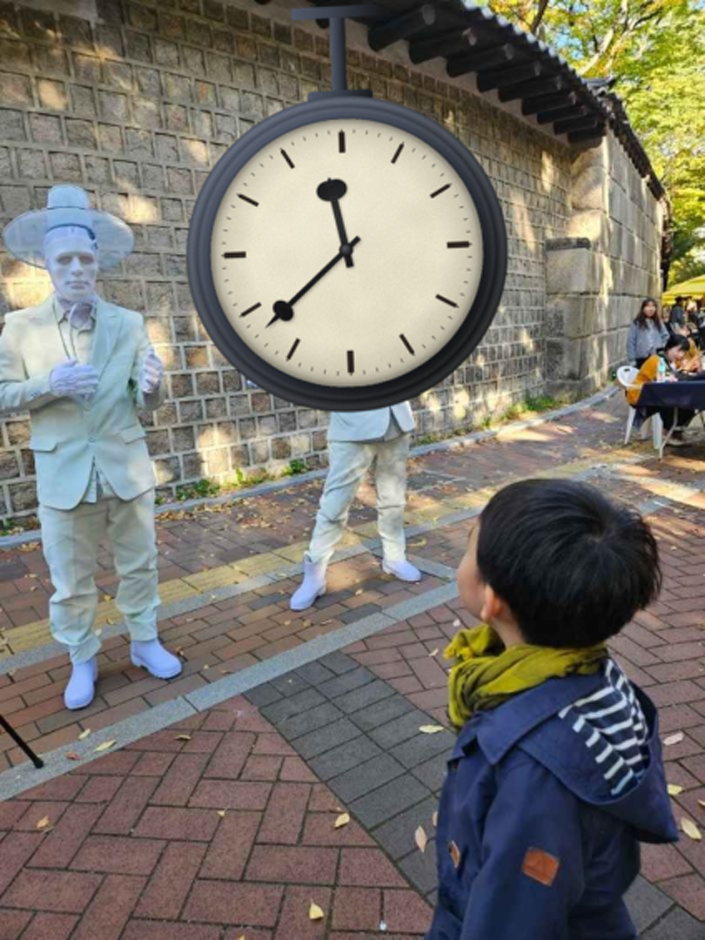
11:38
